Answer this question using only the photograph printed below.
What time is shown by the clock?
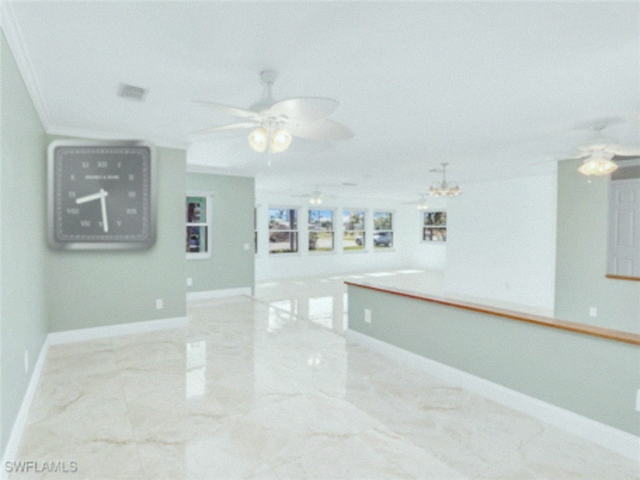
8:29
